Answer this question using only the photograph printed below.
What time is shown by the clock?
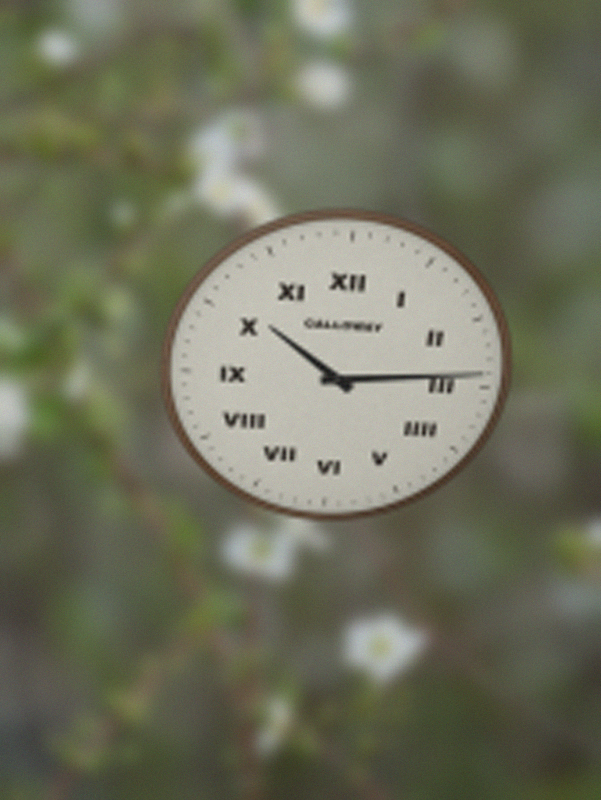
10:14
